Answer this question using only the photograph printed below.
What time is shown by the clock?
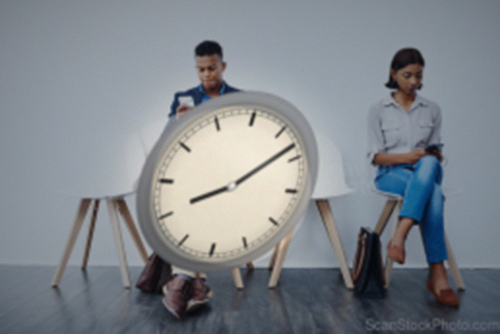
8:08
